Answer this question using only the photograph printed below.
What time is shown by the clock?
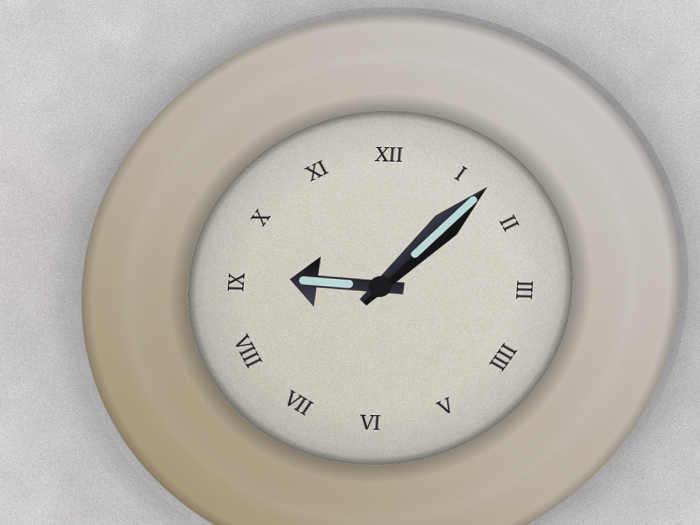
9:07
